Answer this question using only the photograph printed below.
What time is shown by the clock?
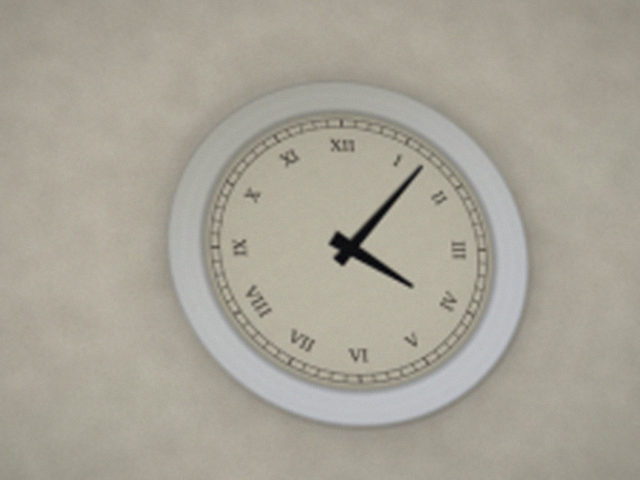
4:07
